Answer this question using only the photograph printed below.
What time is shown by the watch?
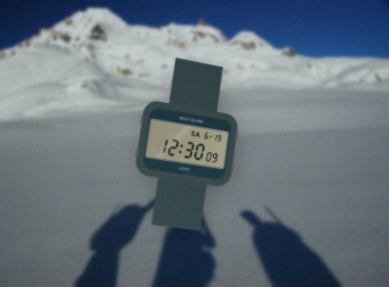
12:30:09
